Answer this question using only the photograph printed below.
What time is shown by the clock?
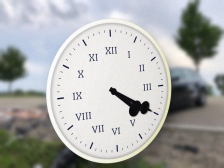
4:20
